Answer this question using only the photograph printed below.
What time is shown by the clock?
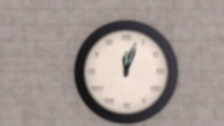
12:03
